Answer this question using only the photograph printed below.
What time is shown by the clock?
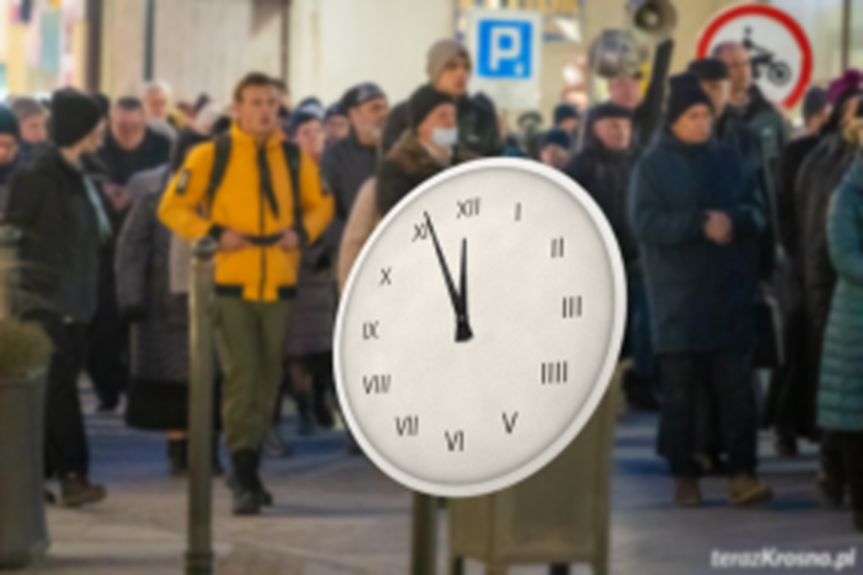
11:56
